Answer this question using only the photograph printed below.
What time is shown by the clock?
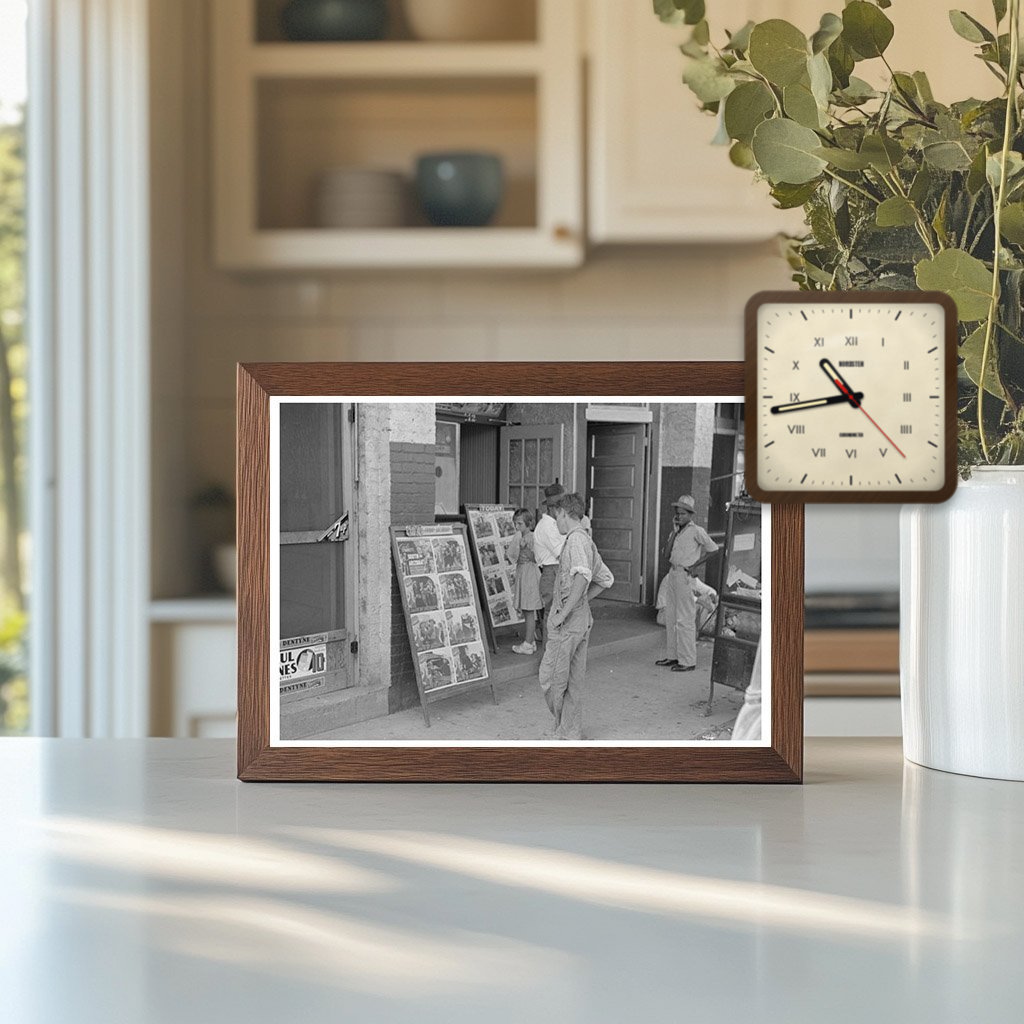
10:43:23
